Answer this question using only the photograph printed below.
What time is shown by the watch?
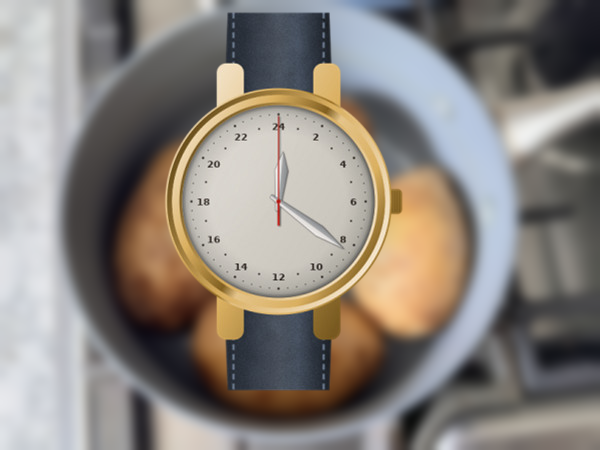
0:21:00
